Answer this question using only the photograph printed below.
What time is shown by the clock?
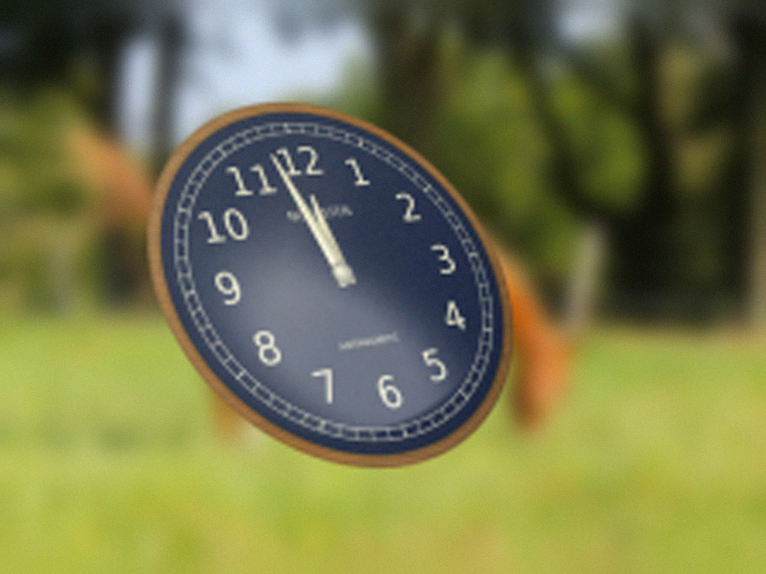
11:58
